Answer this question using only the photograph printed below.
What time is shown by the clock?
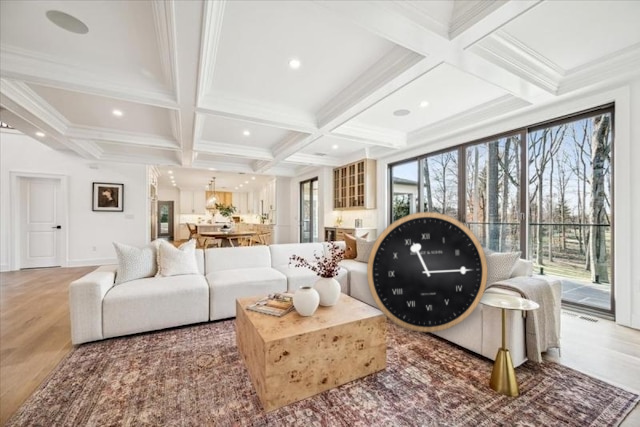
11:15
